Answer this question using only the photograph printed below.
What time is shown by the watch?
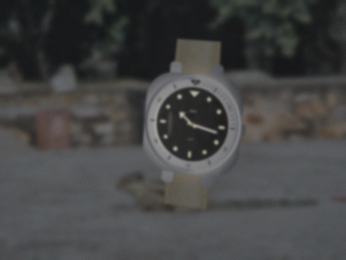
10:17
